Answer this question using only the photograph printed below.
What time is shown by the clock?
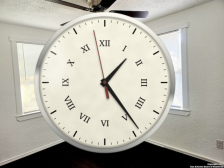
1:23:58
